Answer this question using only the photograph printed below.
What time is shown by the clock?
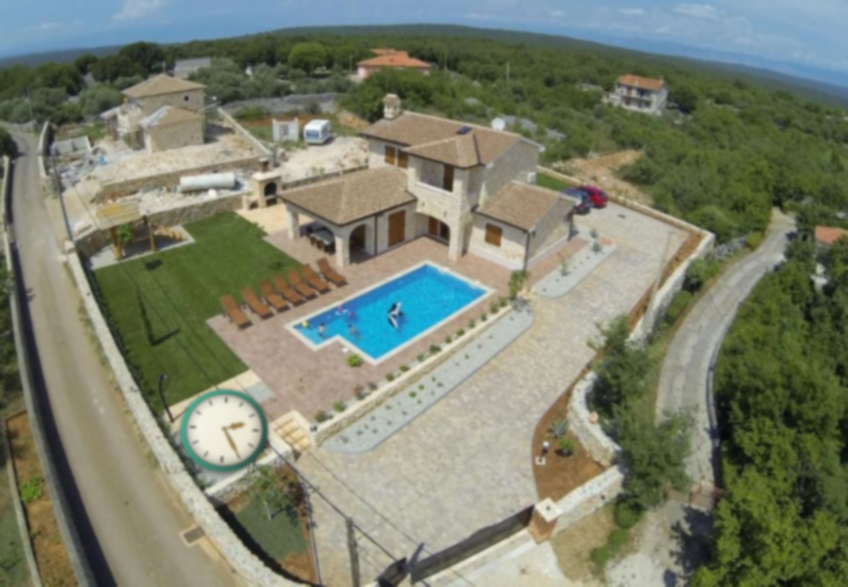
2:25
